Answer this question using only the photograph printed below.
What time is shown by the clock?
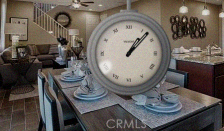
1:07
